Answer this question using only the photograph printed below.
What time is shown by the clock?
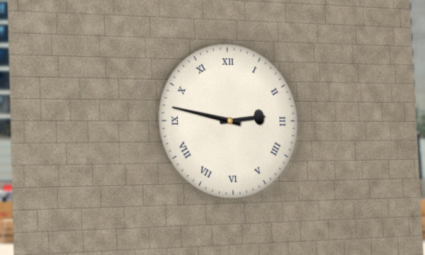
2:47
